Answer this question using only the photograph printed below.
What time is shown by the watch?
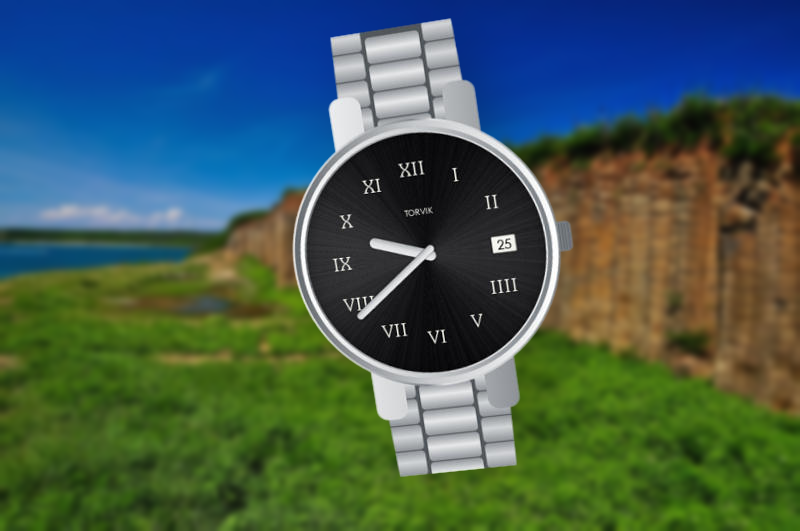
9:39
